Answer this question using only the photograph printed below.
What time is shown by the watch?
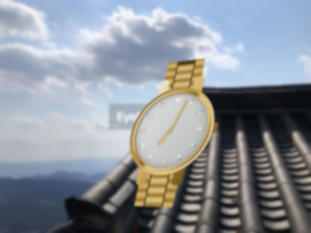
7:03
